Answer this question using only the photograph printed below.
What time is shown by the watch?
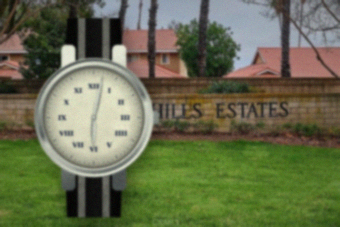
6:02
